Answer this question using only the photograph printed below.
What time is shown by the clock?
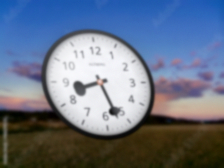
8:27
